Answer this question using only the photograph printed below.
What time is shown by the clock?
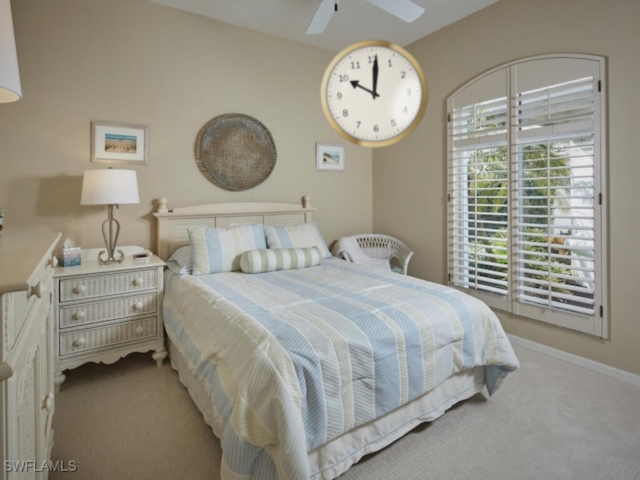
10:01
